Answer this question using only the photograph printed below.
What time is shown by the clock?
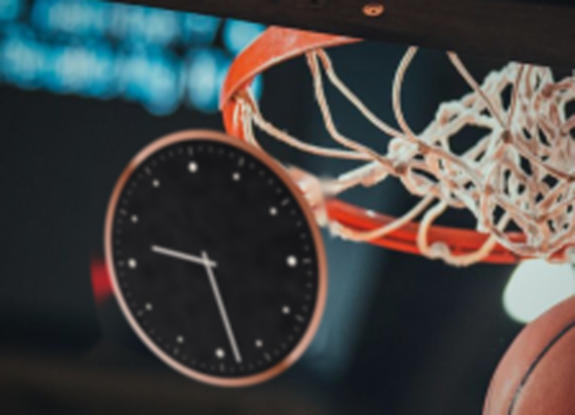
9:28
